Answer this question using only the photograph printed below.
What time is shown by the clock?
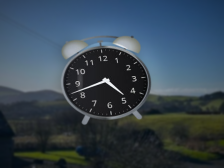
4:42
